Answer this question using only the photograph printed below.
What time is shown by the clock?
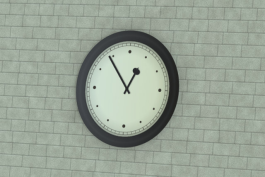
12:54
